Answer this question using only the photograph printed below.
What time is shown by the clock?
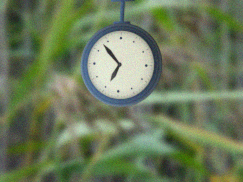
6:53
